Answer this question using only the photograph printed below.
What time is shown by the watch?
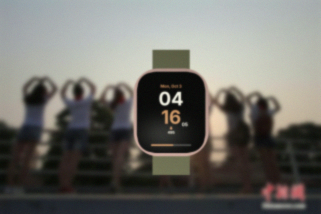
4:16
